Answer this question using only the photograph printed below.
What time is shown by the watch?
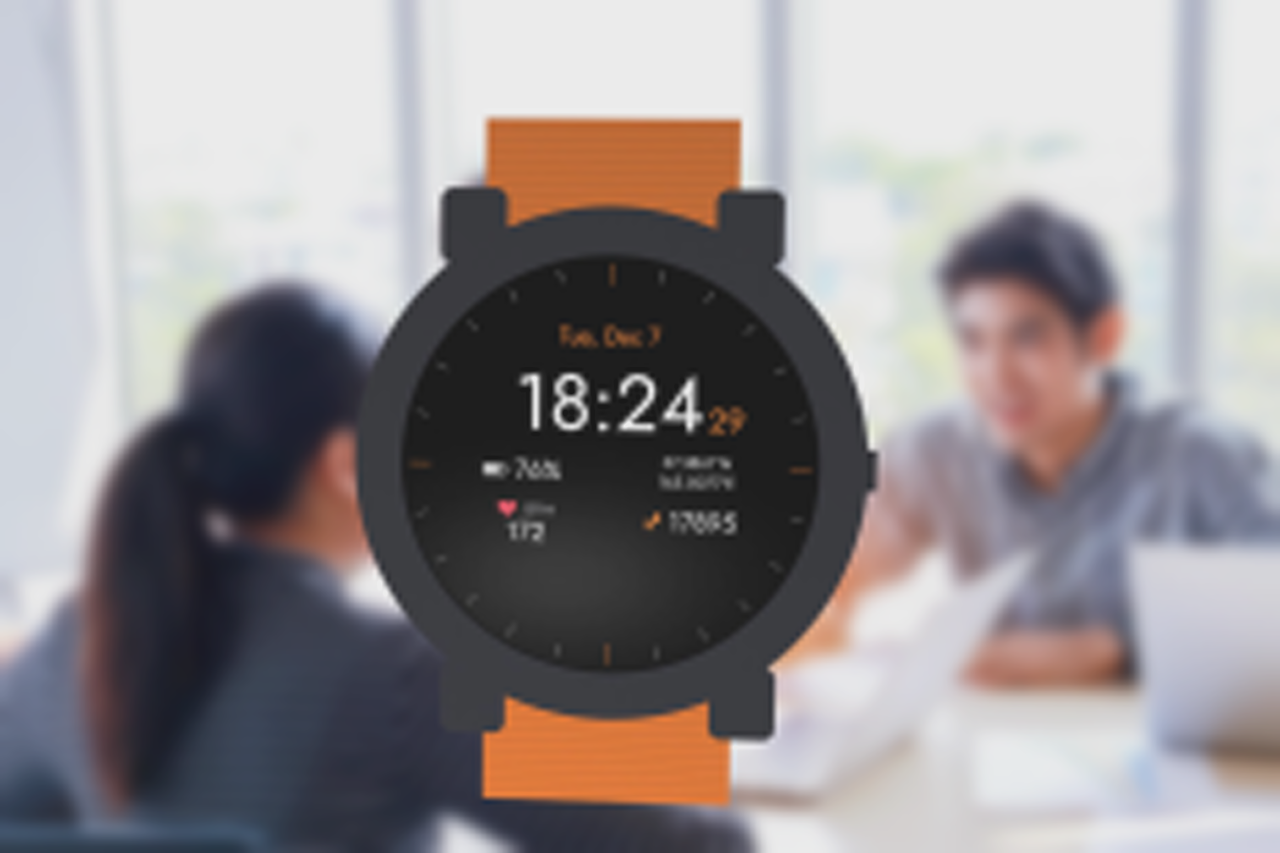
18:24
